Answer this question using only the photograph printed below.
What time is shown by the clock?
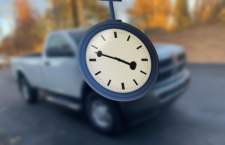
3:48
